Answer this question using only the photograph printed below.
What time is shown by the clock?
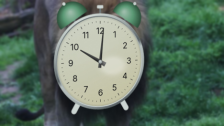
10:01
